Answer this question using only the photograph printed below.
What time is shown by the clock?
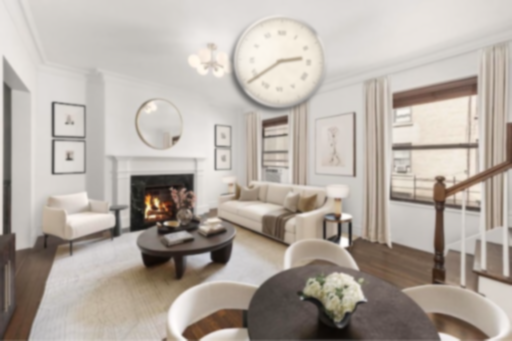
2:39
